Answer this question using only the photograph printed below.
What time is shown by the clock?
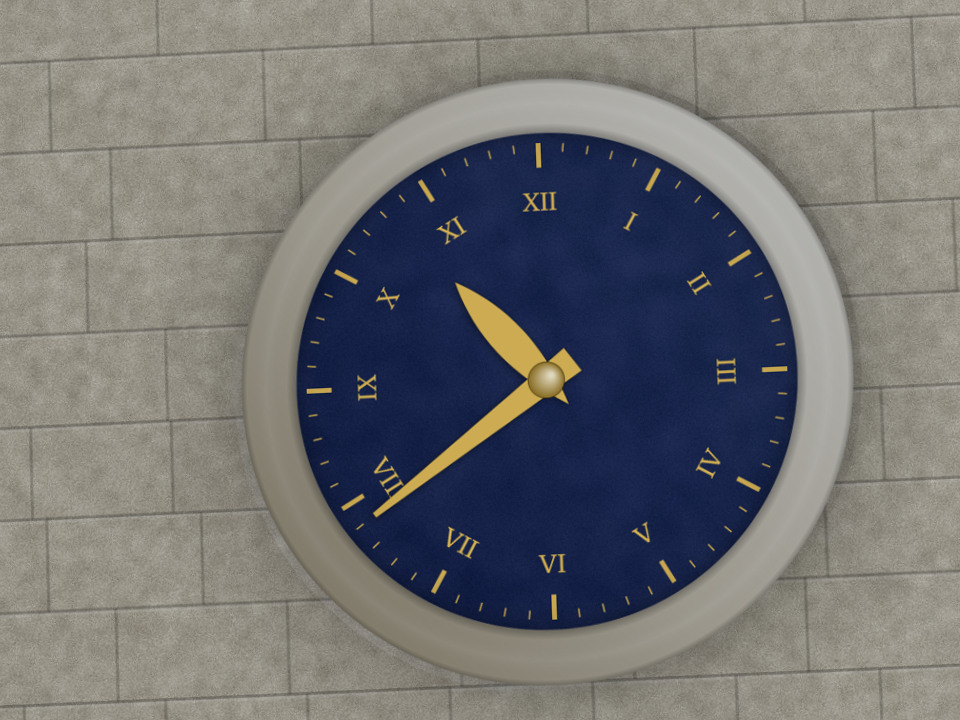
10:39
